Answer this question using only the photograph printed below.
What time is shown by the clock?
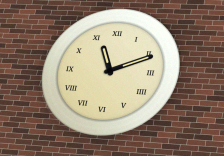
11:11
